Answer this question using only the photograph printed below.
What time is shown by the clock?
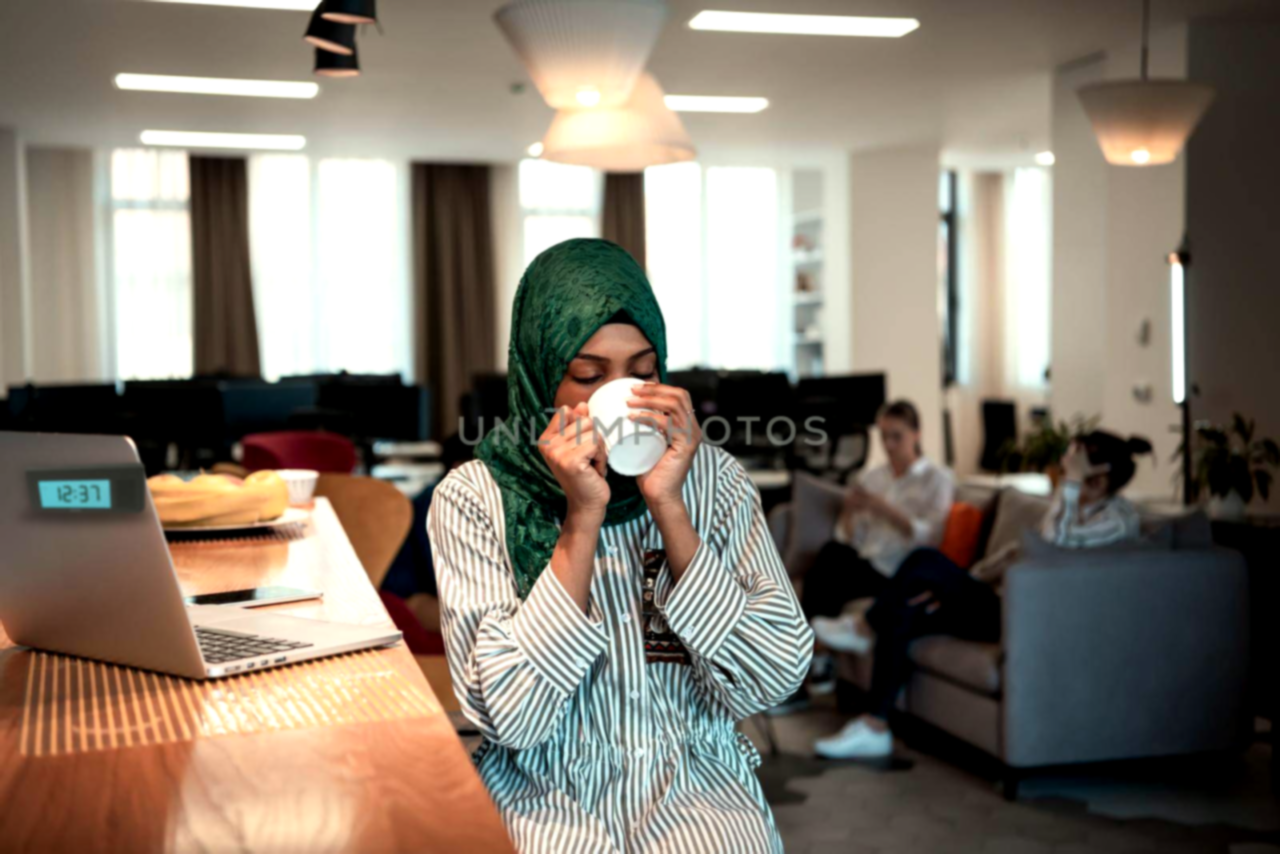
12:37
